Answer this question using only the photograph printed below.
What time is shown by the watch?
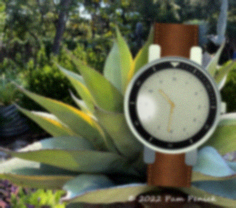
10:31
